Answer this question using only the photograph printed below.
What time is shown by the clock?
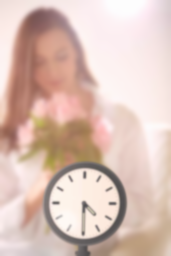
4:30
